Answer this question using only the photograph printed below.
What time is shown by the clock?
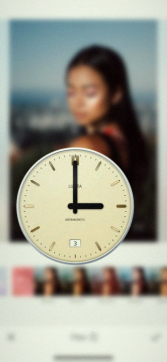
3:00
